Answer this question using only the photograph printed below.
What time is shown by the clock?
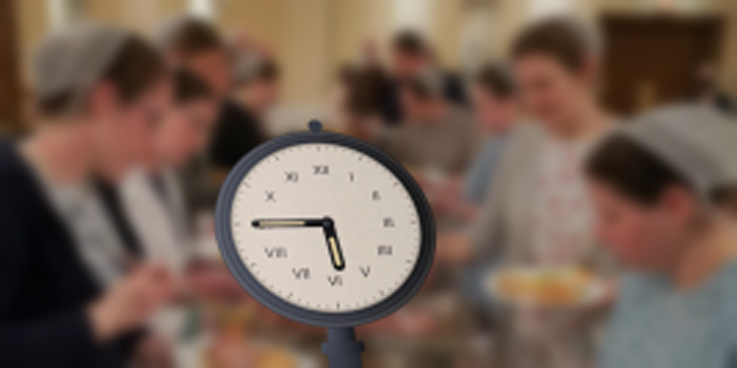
5:45
